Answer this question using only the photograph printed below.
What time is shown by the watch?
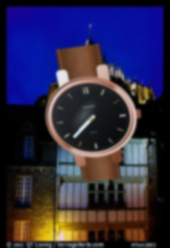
7:38
